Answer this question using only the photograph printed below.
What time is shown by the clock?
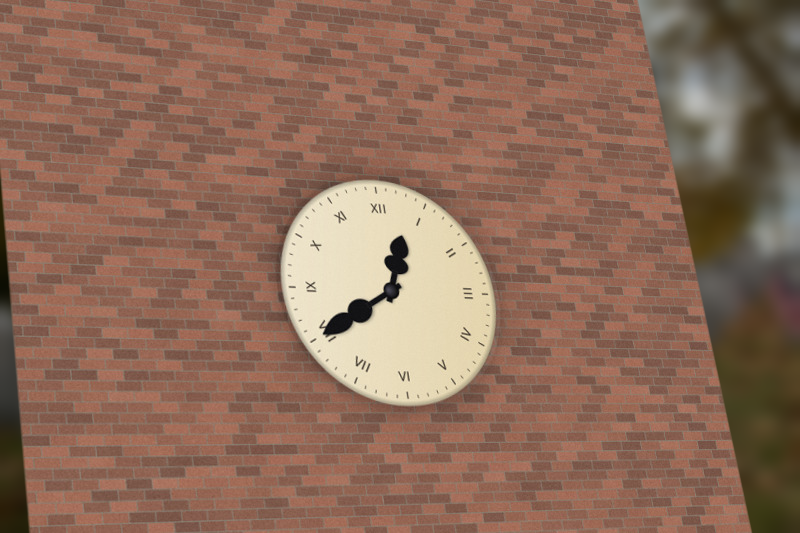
12:40
